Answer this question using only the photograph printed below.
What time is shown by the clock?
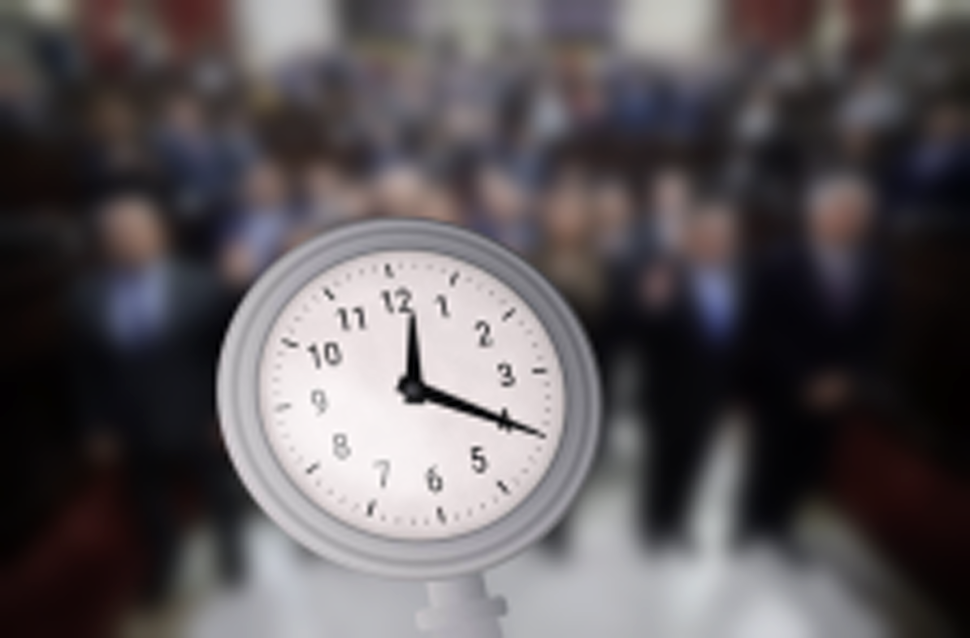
12:20
